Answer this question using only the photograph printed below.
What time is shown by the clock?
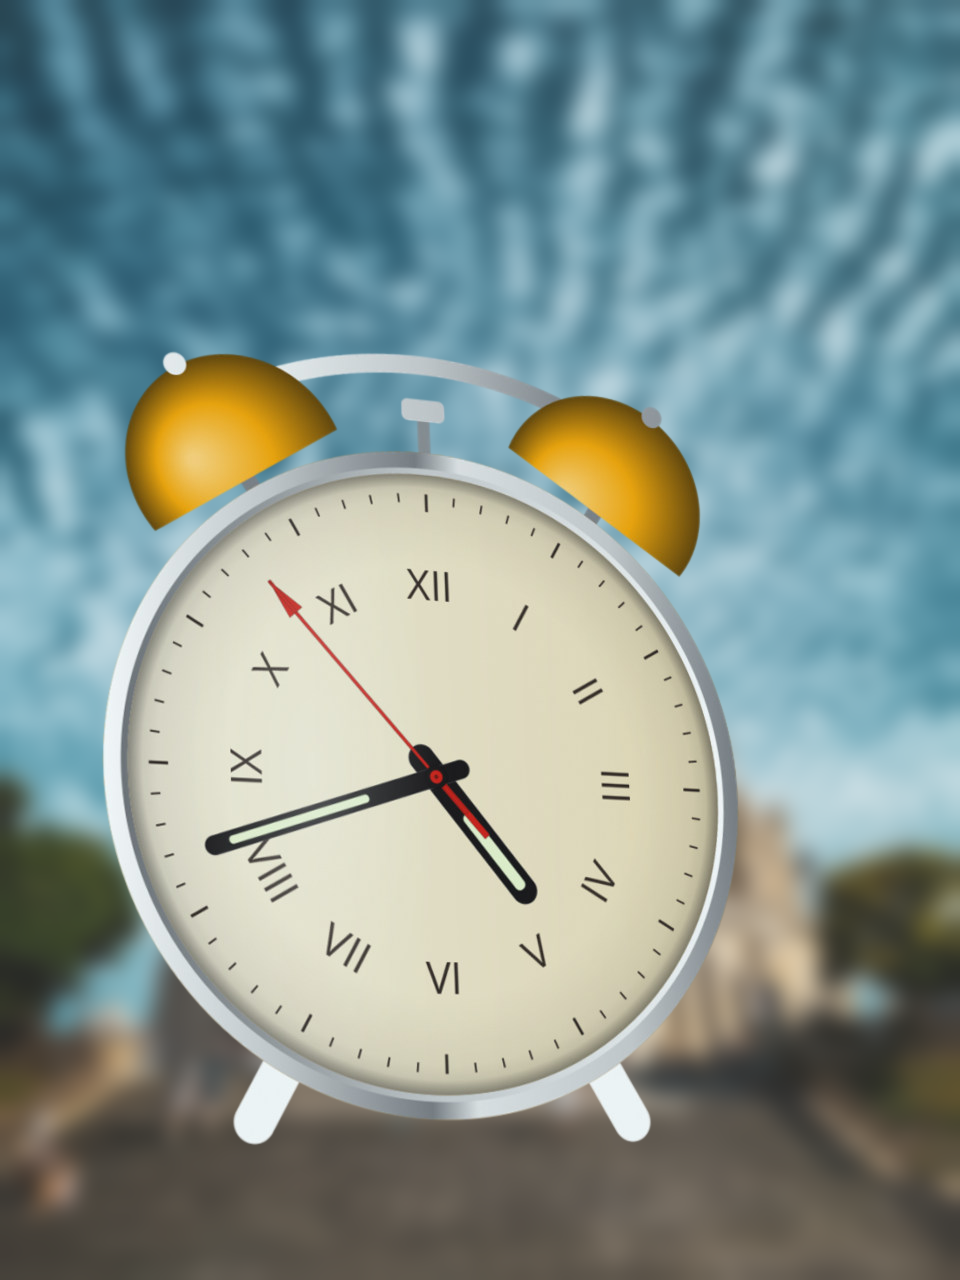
4:41:53
